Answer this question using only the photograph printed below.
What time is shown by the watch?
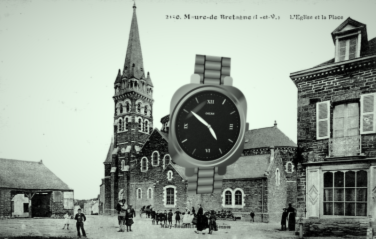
4:51
